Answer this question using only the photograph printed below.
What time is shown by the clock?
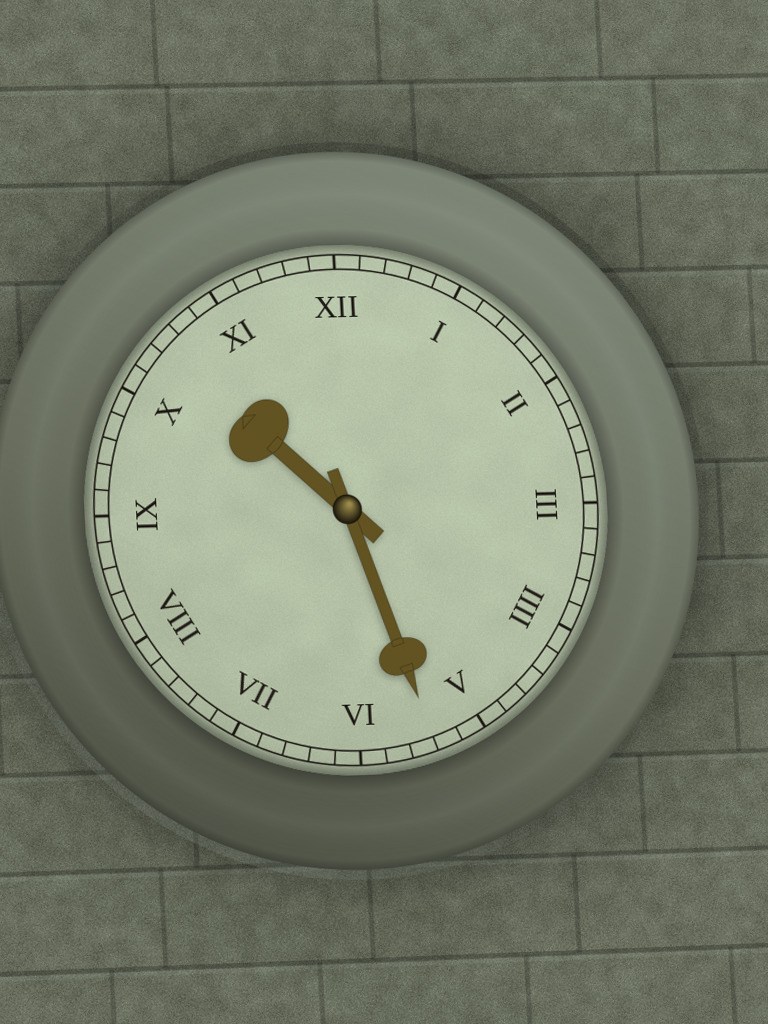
10:27
